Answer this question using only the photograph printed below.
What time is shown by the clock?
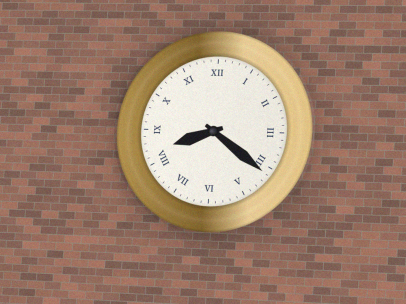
8:21
